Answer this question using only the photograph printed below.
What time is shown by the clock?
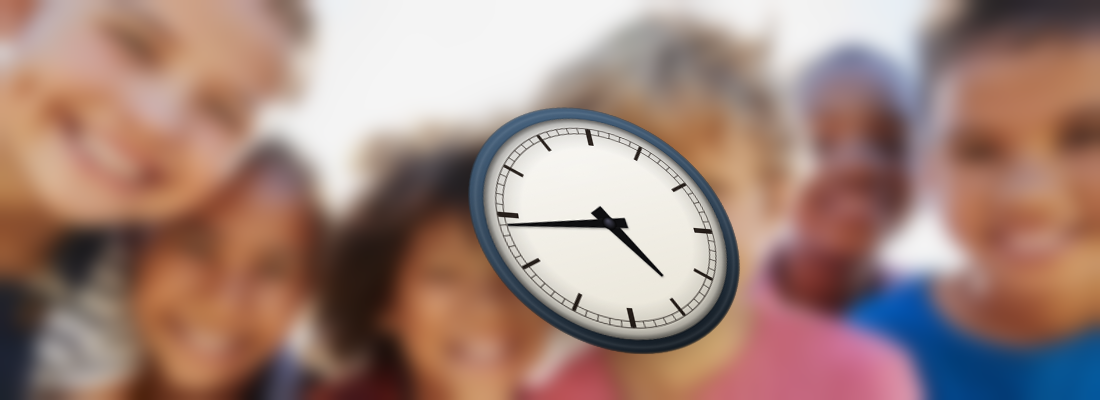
4:44
